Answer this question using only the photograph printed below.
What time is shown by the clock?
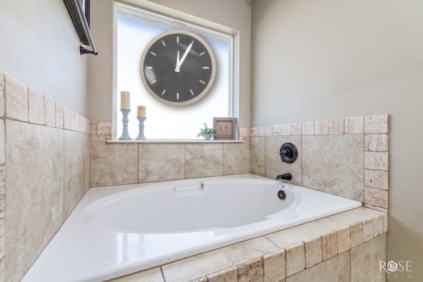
12:05
